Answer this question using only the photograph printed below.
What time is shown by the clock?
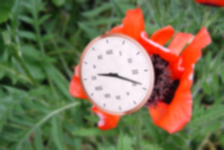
9:19
